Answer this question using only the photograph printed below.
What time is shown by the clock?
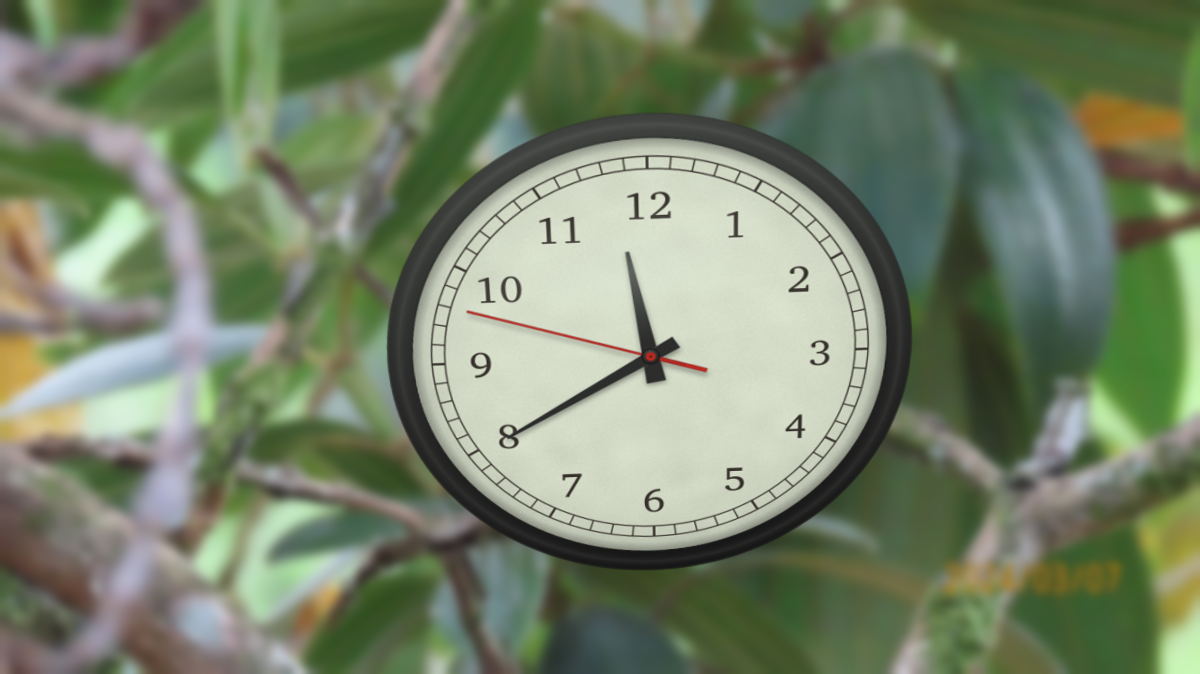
11:39:48
